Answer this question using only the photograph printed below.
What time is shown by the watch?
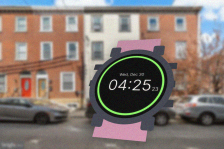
4:25
